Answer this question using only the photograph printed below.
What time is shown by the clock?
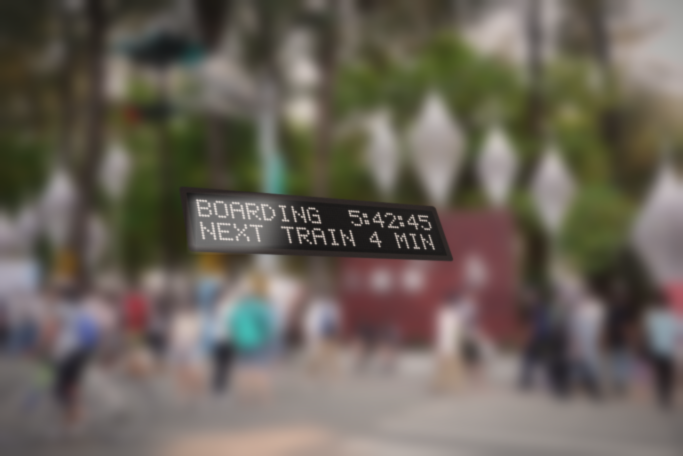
5:42:45
